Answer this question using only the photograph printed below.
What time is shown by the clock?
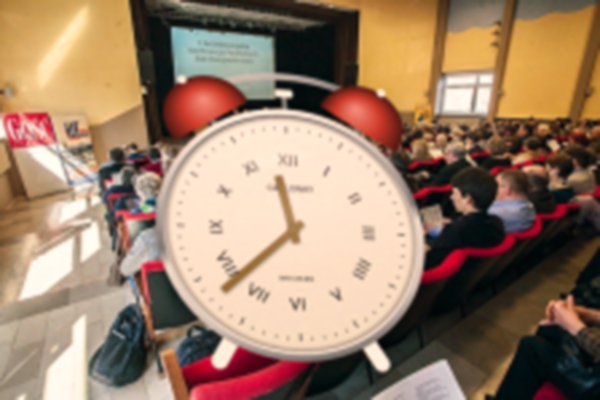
11:38
